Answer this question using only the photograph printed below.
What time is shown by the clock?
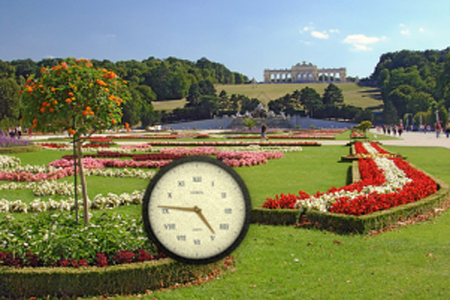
4:46
